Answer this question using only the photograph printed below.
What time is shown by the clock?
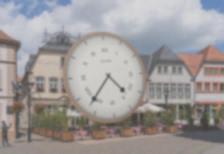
4:37
